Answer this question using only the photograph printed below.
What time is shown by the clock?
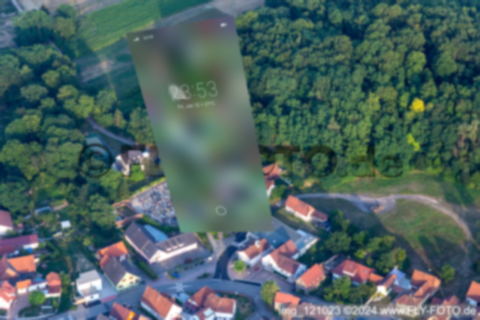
23:53
